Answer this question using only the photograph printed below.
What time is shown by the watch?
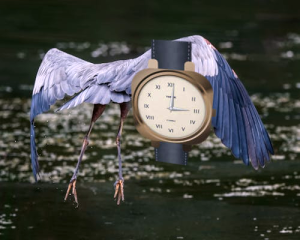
3:01
